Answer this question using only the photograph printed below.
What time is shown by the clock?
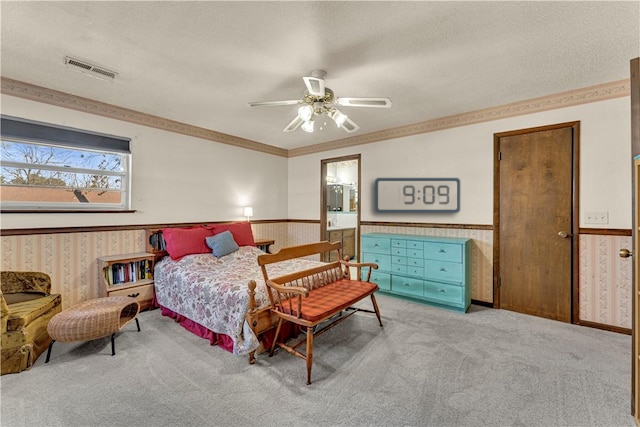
9:09
